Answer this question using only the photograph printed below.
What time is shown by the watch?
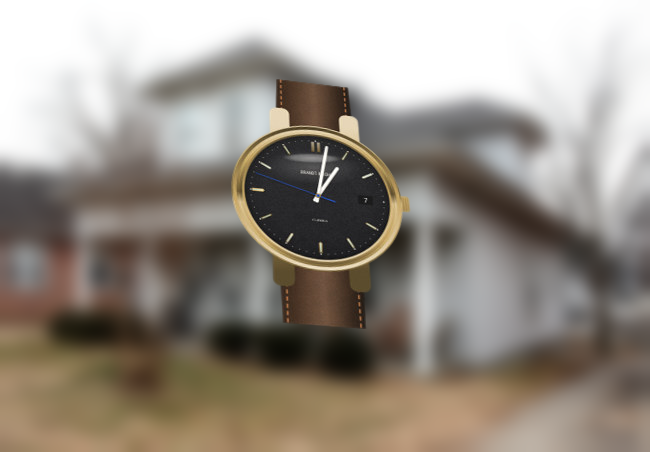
1:01:48
